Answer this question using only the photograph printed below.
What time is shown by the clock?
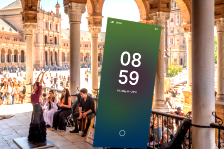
8:59
